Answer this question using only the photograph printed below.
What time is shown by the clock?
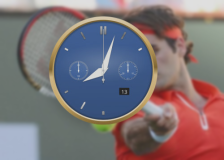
8:03
